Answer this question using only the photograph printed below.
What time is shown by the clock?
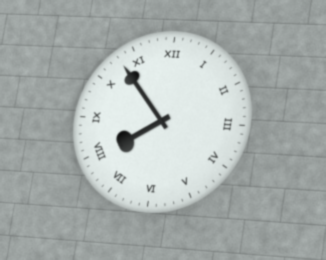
7:53
